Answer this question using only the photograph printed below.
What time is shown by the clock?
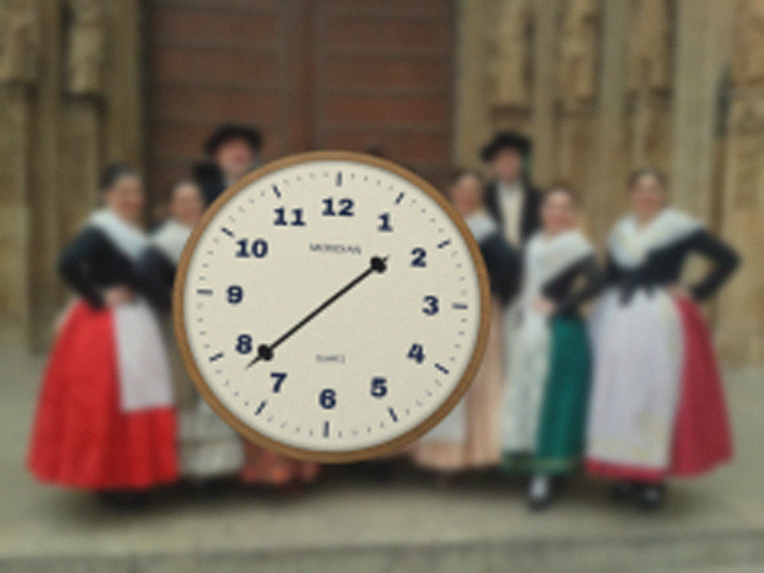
1:38
